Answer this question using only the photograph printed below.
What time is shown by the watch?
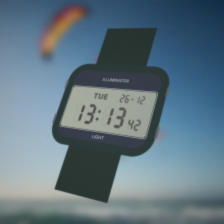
13:13:42
